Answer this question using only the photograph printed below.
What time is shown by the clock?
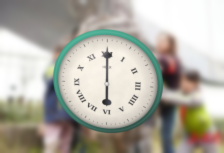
6:00
